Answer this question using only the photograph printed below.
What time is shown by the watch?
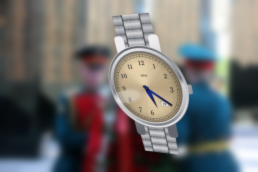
5:21
